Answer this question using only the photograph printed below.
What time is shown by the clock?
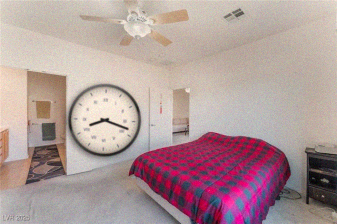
8:18
